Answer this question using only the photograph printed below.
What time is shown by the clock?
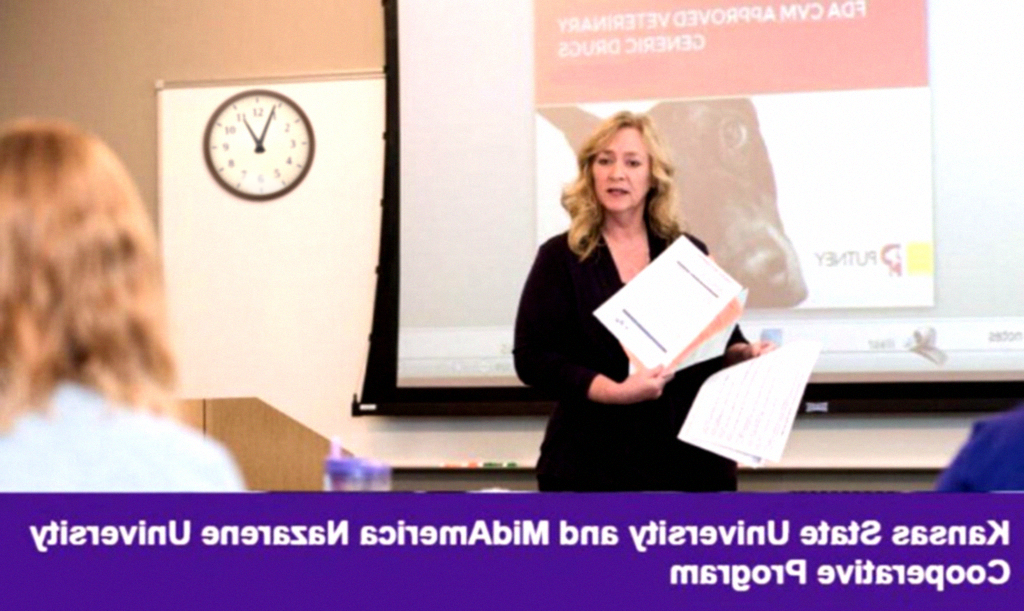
11:04
